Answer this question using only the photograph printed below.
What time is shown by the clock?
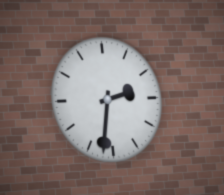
2:32
